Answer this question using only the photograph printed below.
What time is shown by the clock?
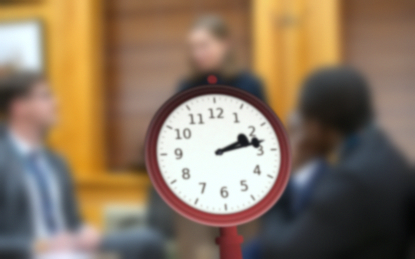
2:13
